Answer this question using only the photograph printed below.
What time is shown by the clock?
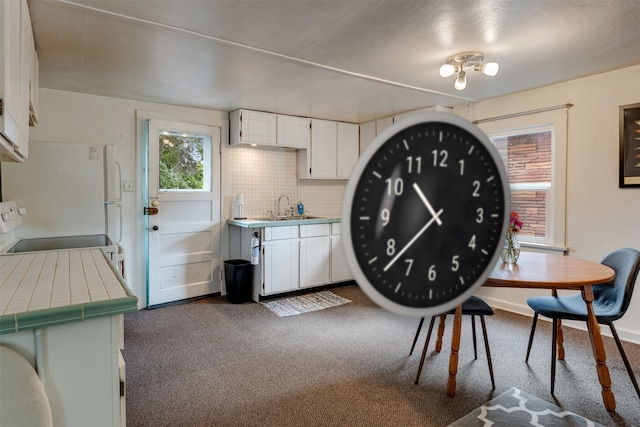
10:38
